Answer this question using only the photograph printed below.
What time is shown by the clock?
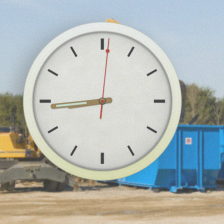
8:44:01
